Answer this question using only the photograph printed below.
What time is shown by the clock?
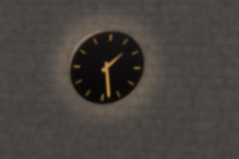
1:28
